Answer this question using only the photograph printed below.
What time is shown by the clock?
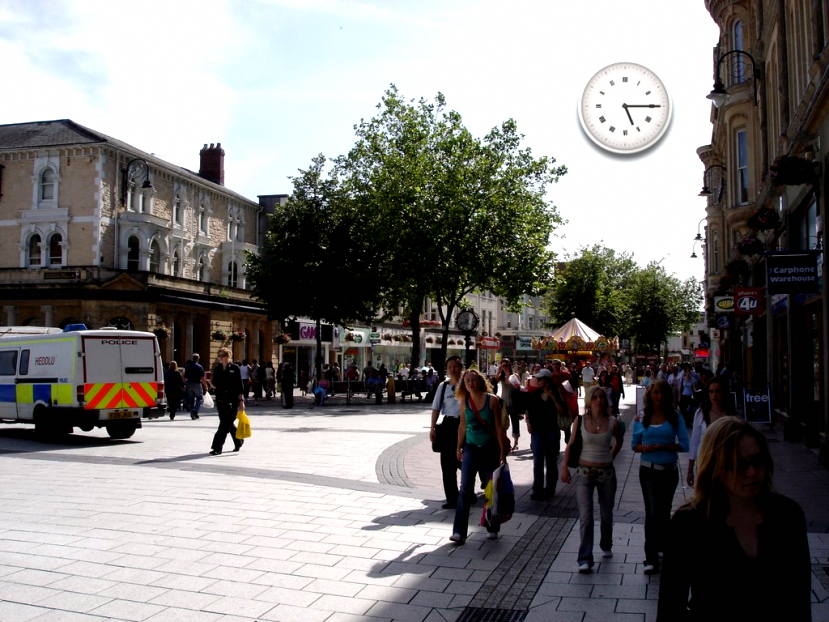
5:15
